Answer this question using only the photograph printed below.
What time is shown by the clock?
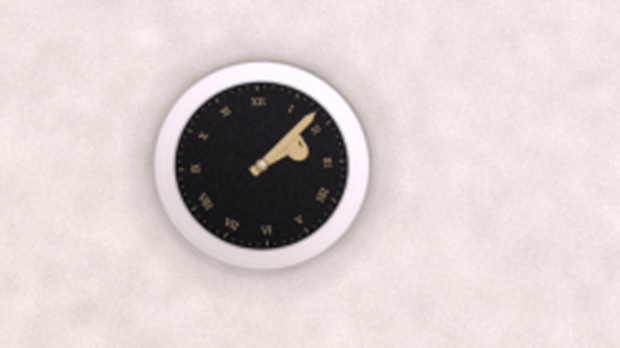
2:08
